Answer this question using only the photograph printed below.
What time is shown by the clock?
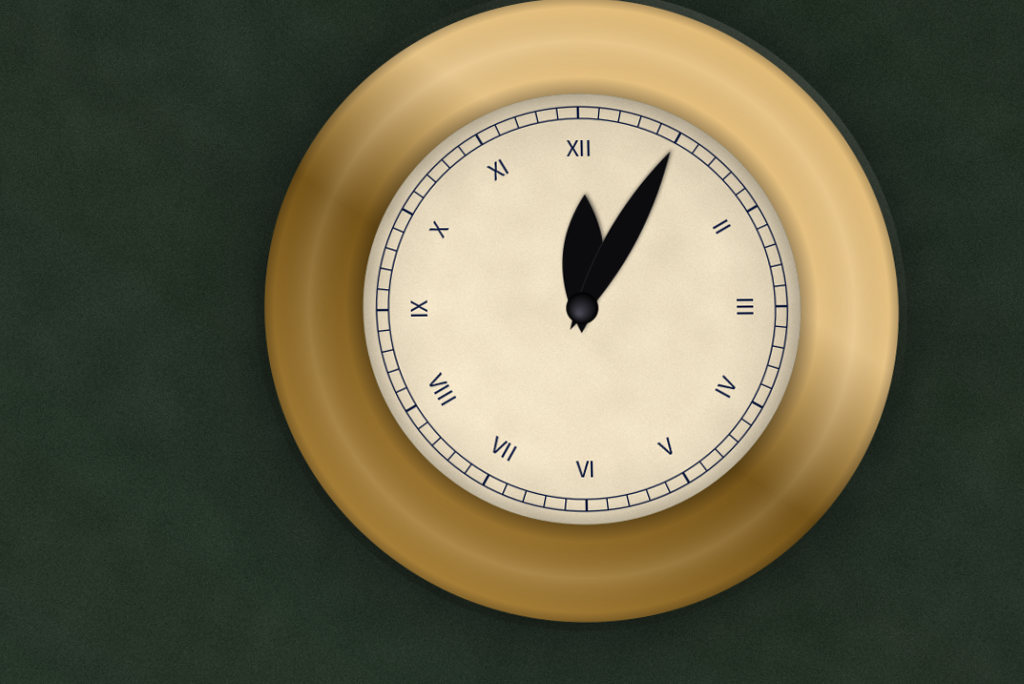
12:05
